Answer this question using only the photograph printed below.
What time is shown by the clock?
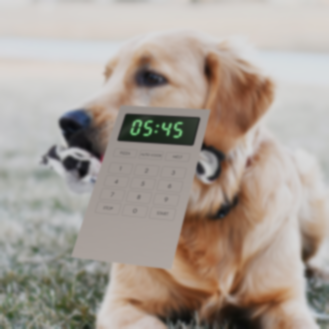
5:45
